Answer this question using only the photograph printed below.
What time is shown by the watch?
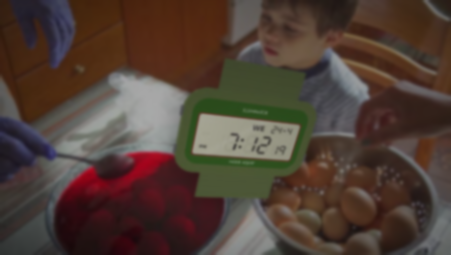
7:12
